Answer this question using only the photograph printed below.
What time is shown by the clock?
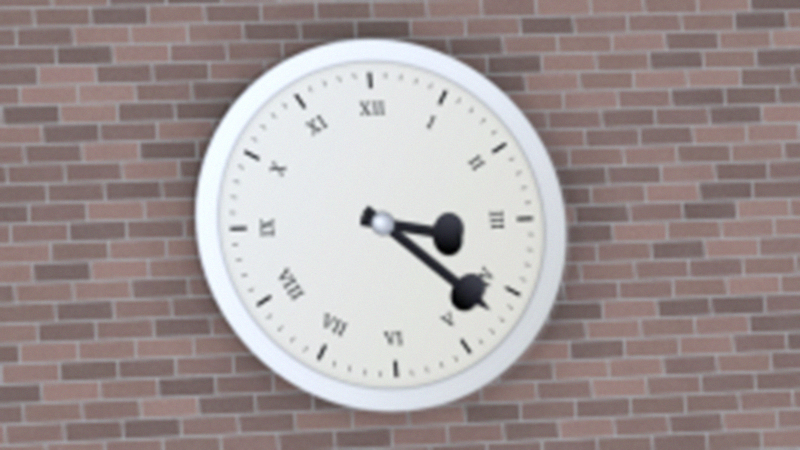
3:22
